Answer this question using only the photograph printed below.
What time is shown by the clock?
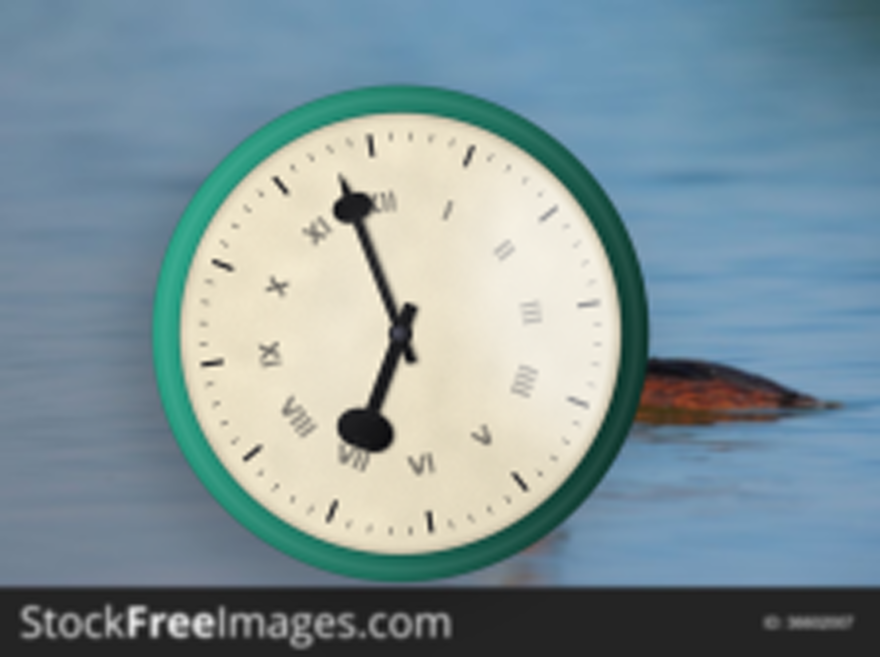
6:58
